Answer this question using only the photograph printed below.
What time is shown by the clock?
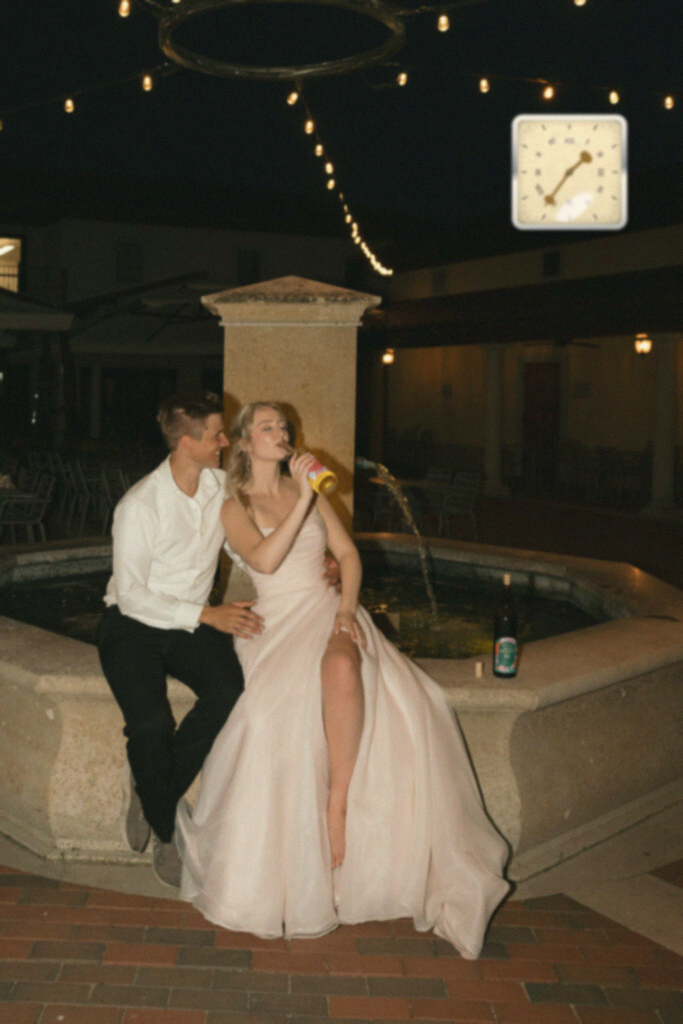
1:36
